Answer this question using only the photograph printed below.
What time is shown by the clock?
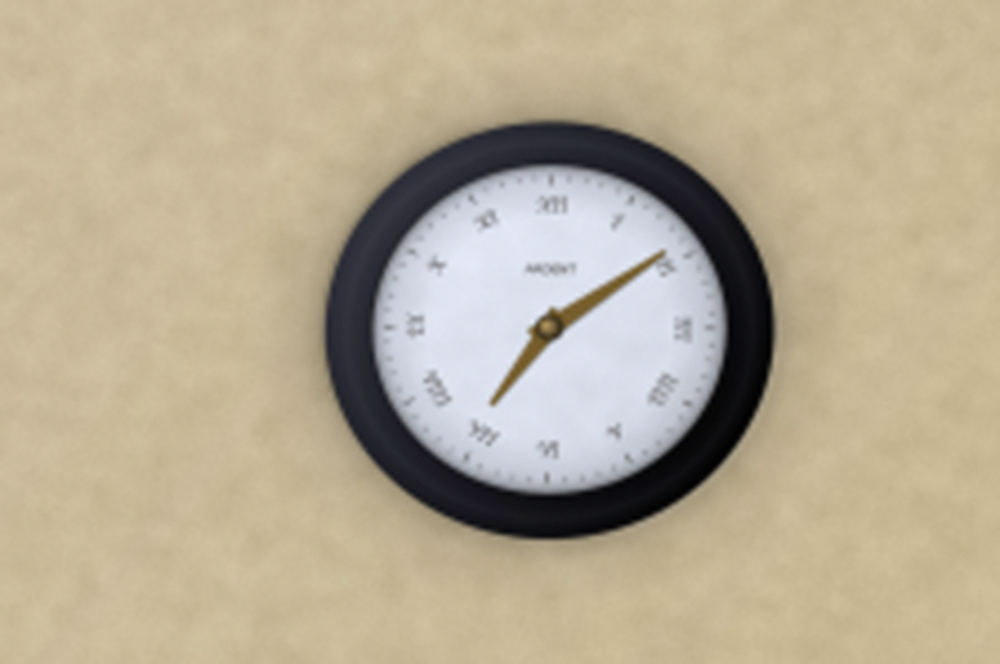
7:09
